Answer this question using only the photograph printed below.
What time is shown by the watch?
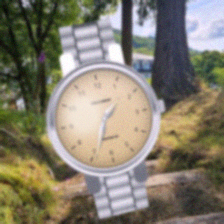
1:34
